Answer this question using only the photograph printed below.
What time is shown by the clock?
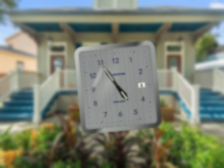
4:55
